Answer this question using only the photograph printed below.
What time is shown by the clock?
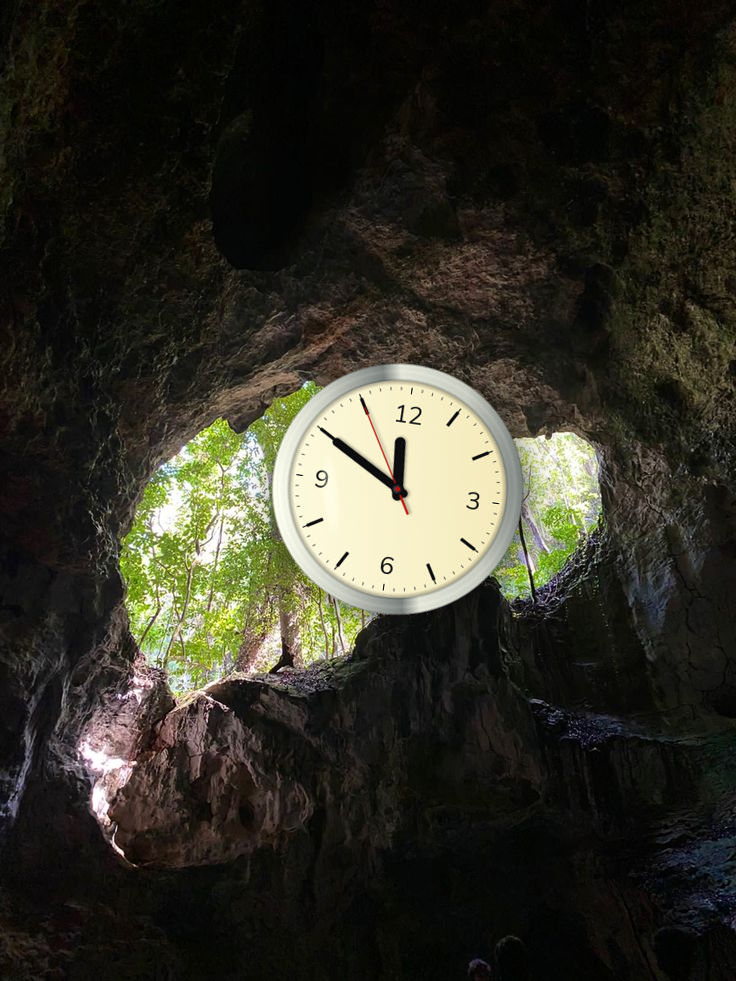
11:49:55
